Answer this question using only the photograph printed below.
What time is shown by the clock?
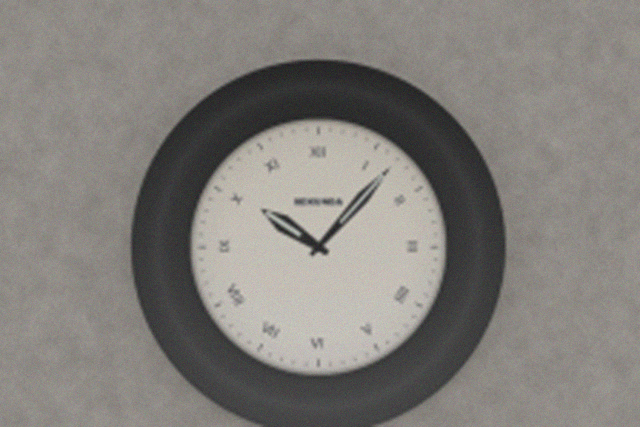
10:07
